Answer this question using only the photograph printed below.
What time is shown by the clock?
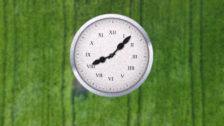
8:07
